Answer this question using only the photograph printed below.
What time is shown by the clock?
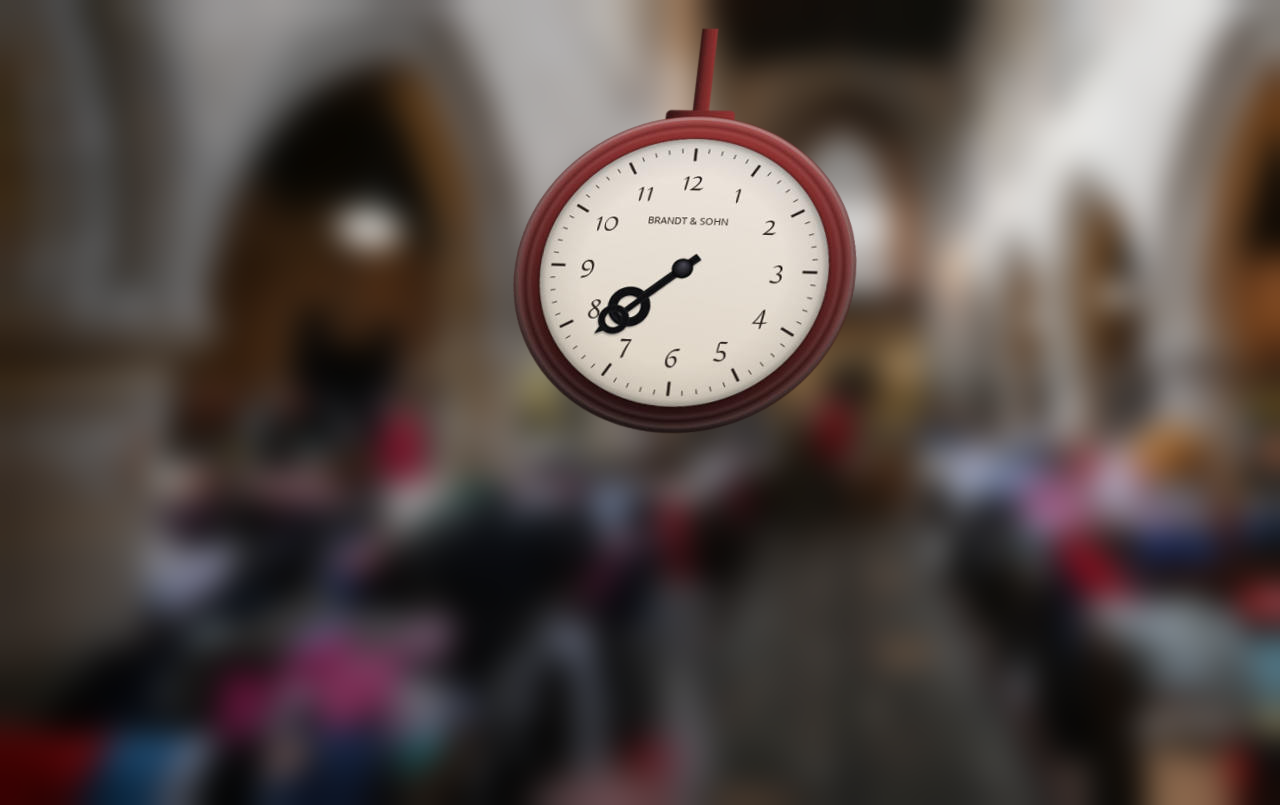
7:38
